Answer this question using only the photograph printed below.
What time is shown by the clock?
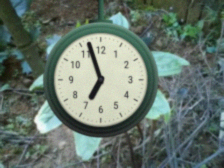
6:57
